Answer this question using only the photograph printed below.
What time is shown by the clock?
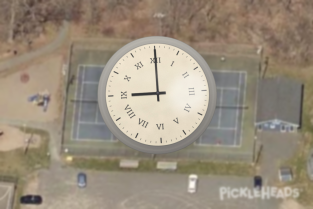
9:00
